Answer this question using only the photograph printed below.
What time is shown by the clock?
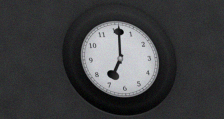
7:01
